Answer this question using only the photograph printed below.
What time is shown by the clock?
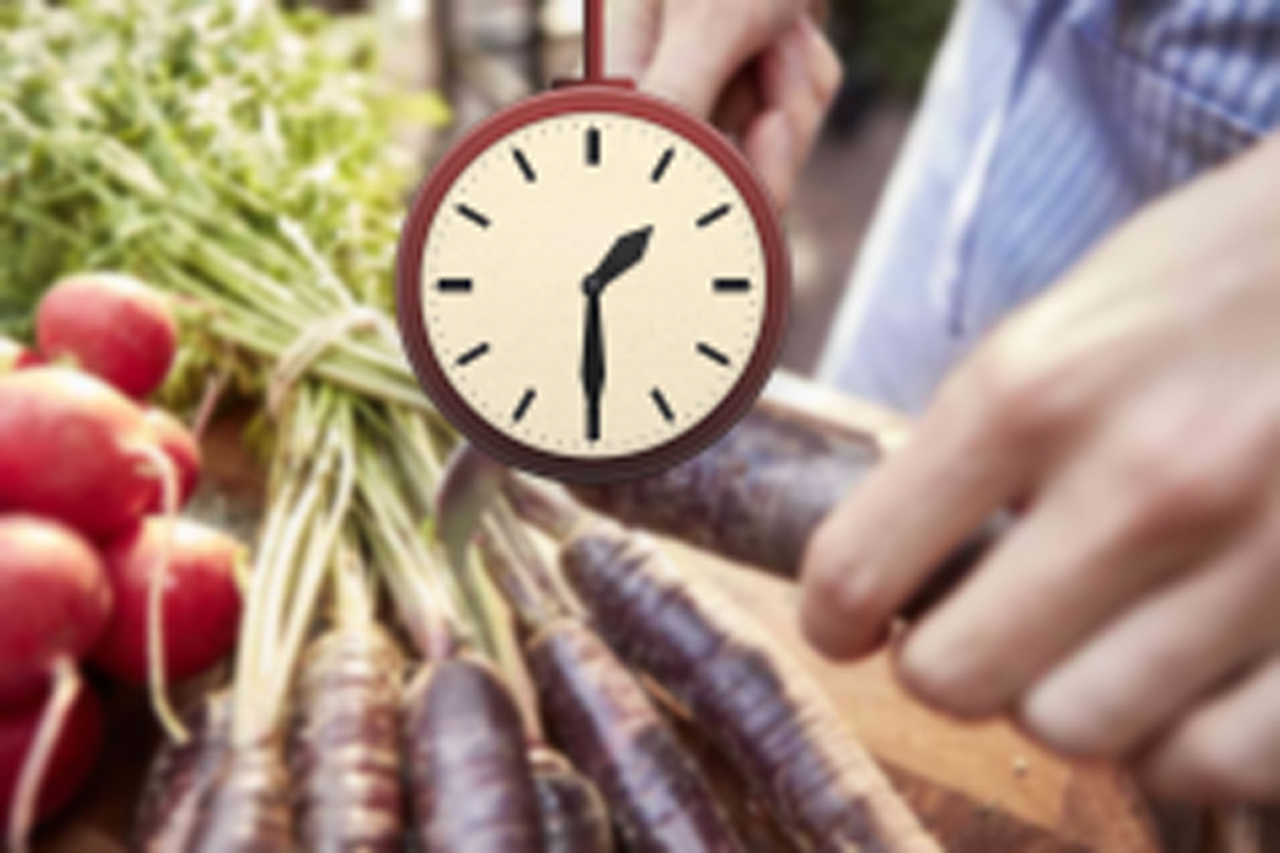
1:30
